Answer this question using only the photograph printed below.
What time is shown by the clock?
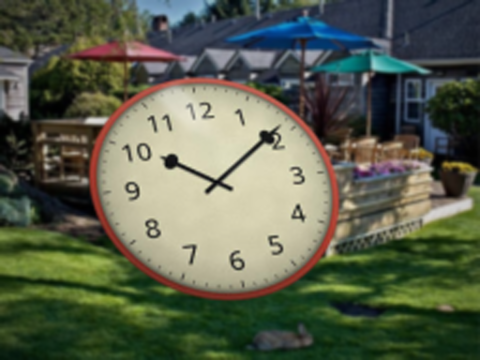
10:09
